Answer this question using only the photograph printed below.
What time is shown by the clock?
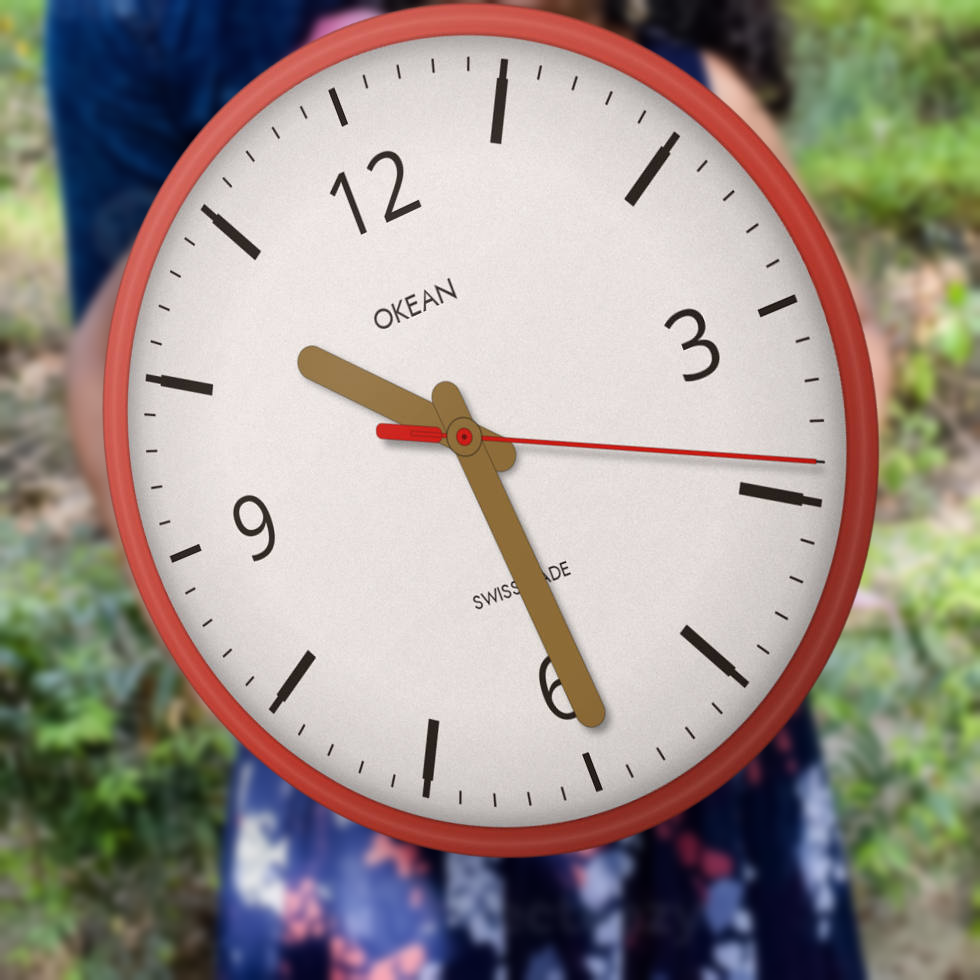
10:29:19
